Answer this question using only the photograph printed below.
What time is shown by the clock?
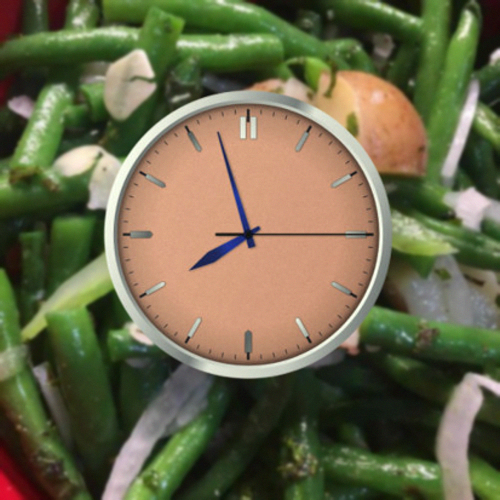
7:57:15
